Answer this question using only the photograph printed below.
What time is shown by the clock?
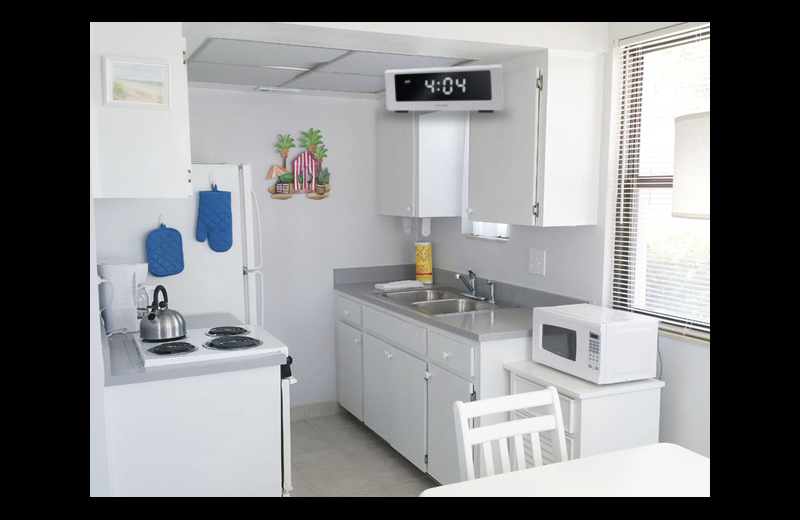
4:04
